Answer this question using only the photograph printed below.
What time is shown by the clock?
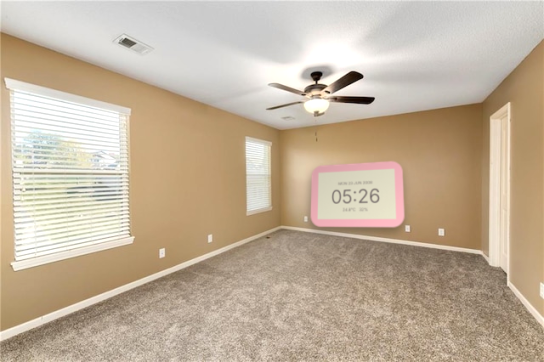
5:26
